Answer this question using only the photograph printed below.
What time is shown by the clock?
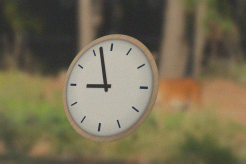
8:57
